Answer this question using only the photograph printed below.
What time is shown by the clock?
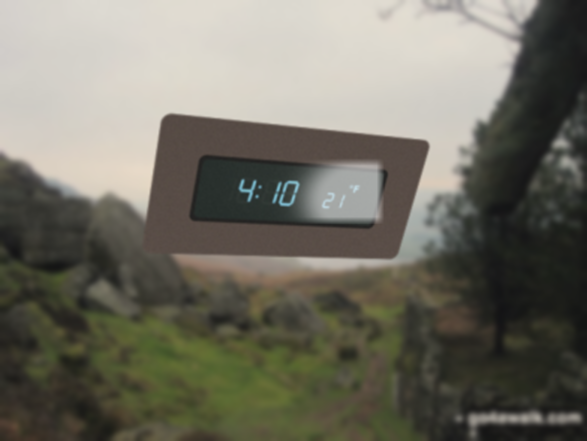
4:10
